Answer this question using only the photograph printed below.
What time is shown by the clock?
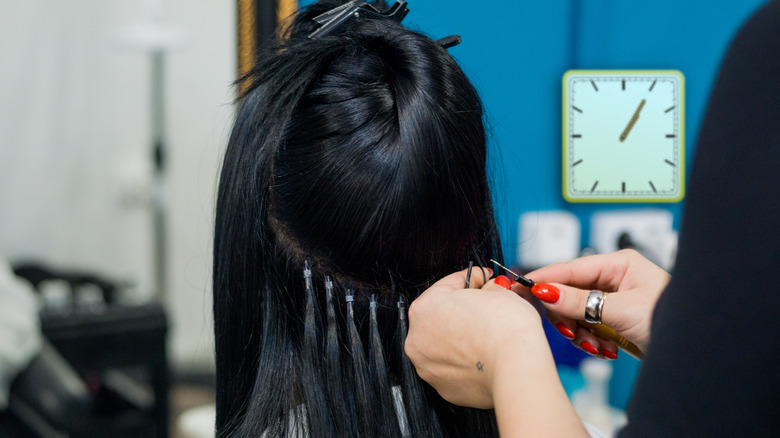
1:05
